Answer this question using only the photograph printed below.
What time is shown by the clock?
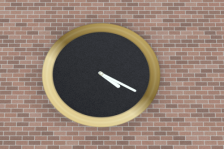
4:20
